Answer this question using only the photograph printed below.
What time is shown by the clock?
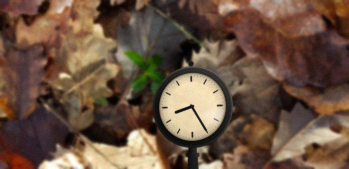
8:25
